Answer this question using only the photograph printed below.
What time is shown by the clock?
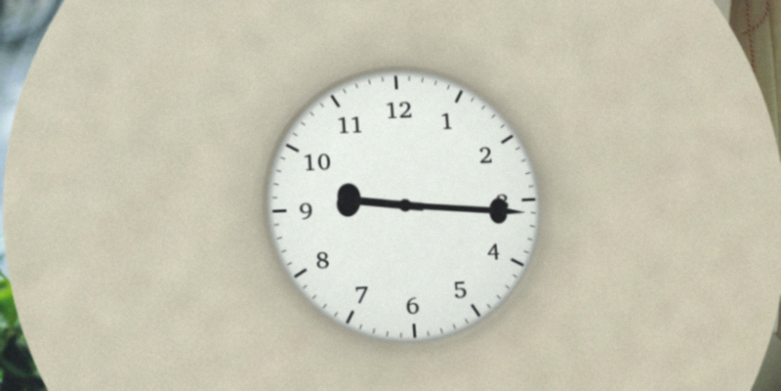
9:16
